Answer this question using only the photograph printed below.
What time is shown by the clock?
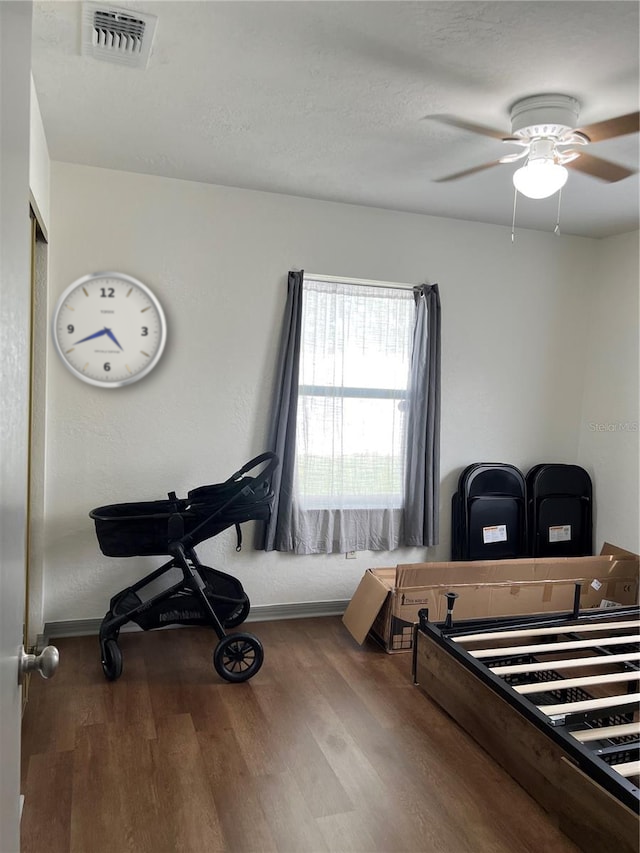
4:41
